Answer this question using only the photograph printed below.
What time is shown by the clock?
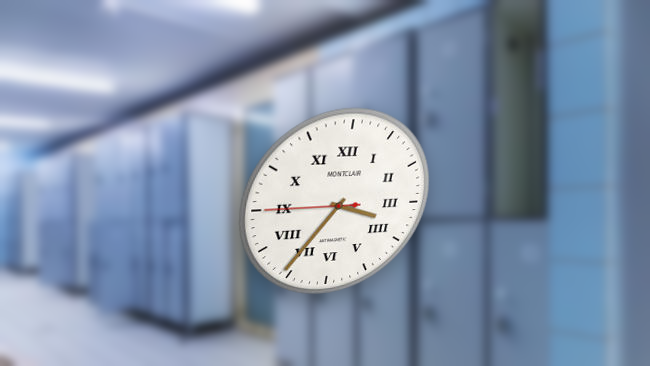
3:35:45
